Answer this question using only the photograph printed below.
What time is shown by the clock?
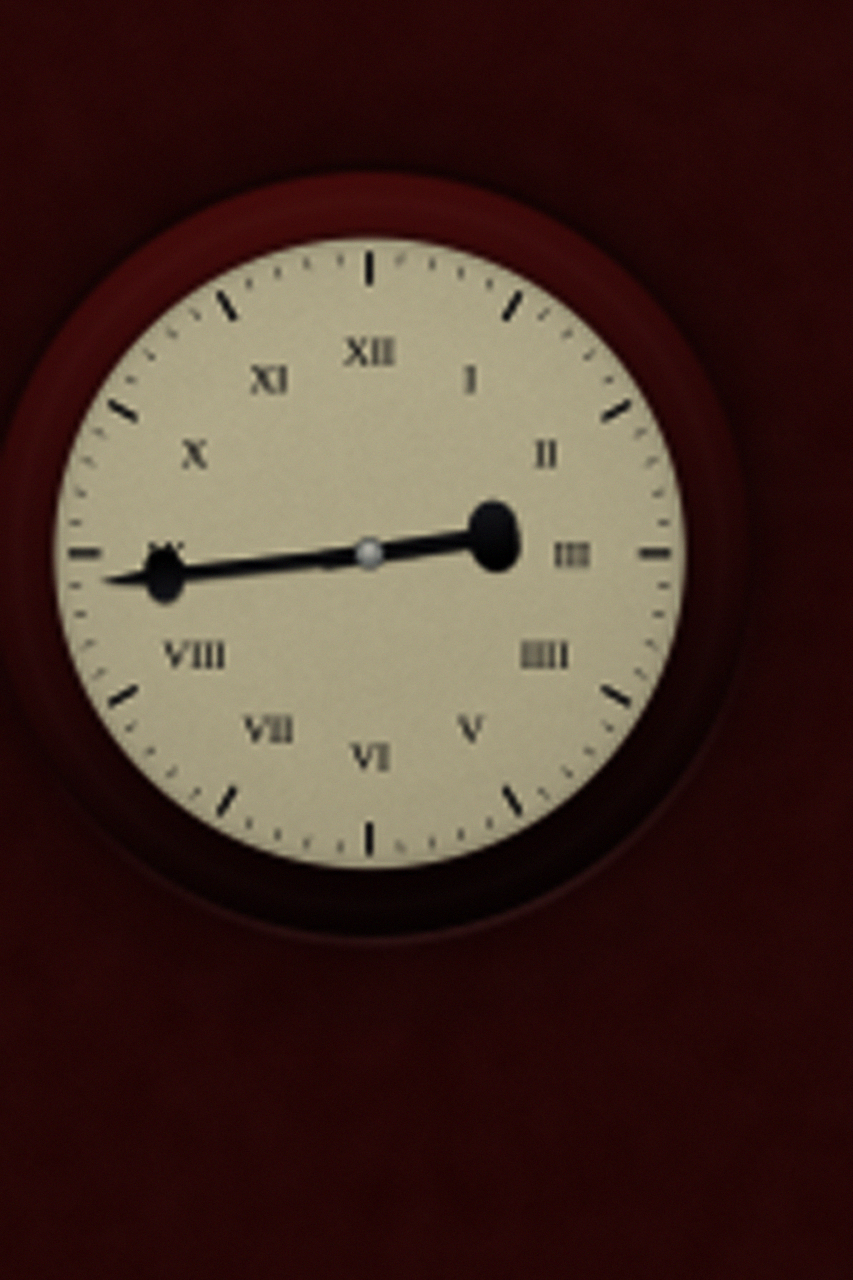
2:44
